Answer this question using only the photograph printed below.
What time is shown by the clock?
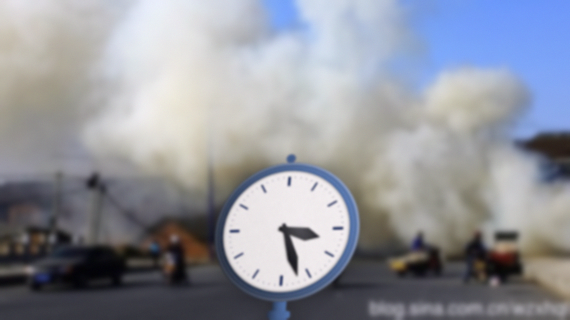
3:27
